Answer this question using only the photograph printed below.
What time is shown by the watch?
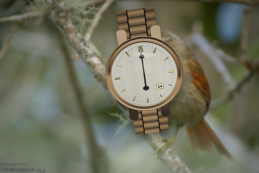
6:00
